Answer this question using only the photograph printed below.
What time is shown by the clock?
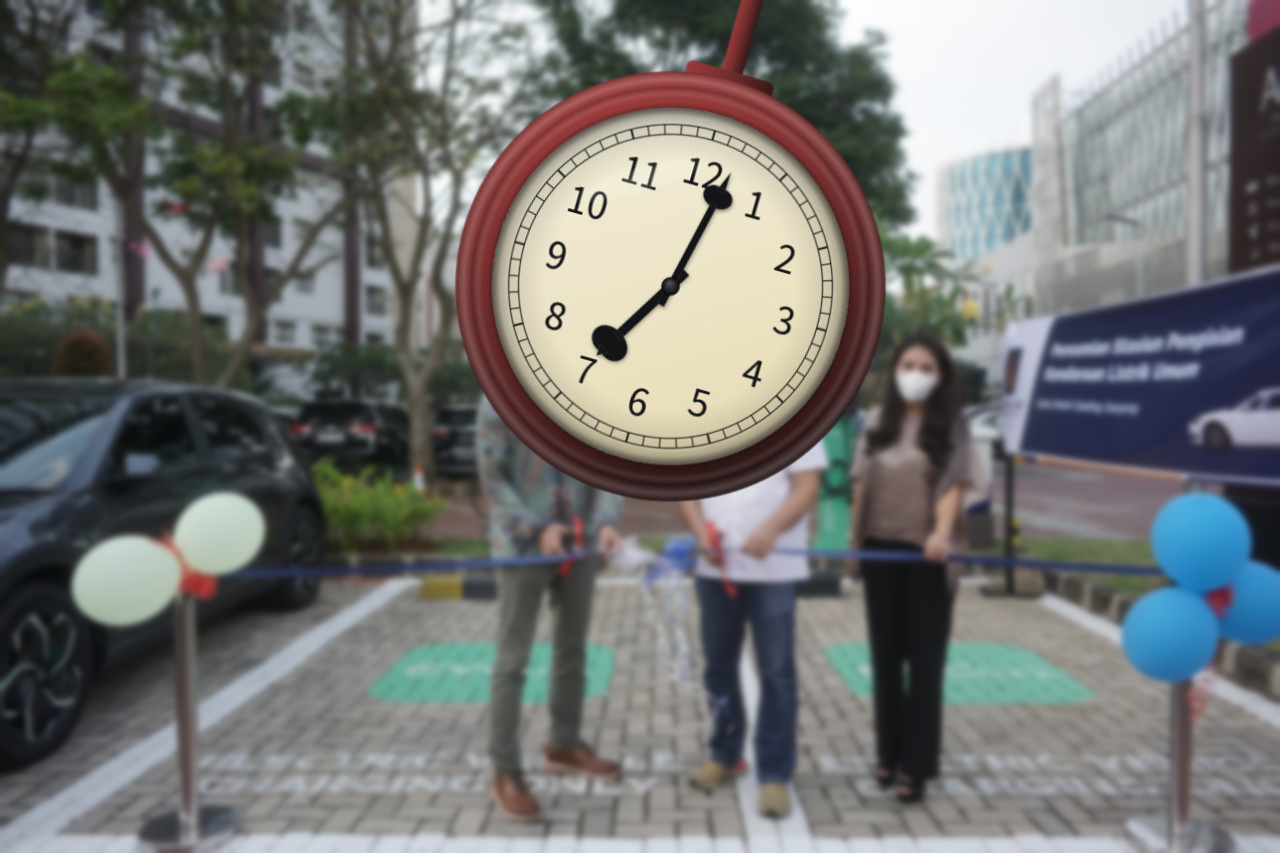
7:02
